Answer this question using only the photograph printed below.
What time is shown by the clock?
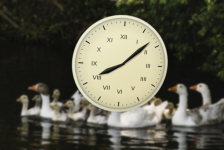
8:08
